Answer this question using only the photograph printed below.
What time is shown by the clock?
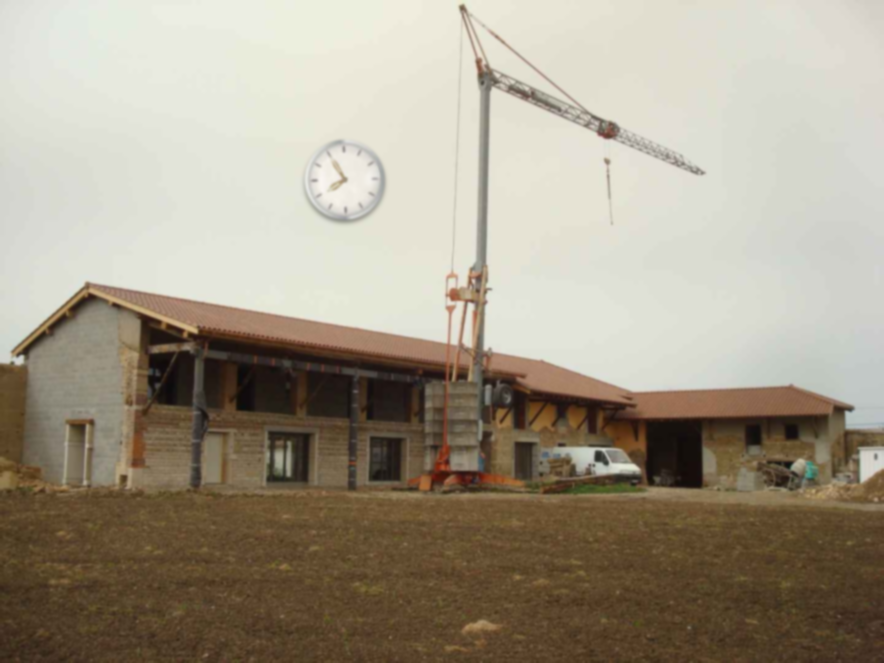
7:55
